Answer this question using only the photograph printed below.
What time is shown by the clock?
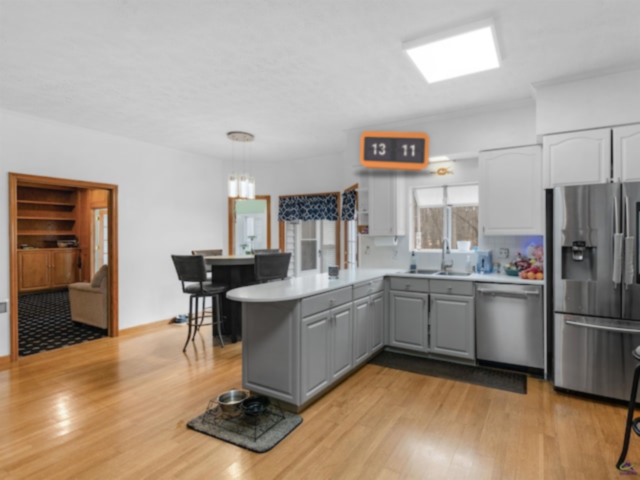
13:11
